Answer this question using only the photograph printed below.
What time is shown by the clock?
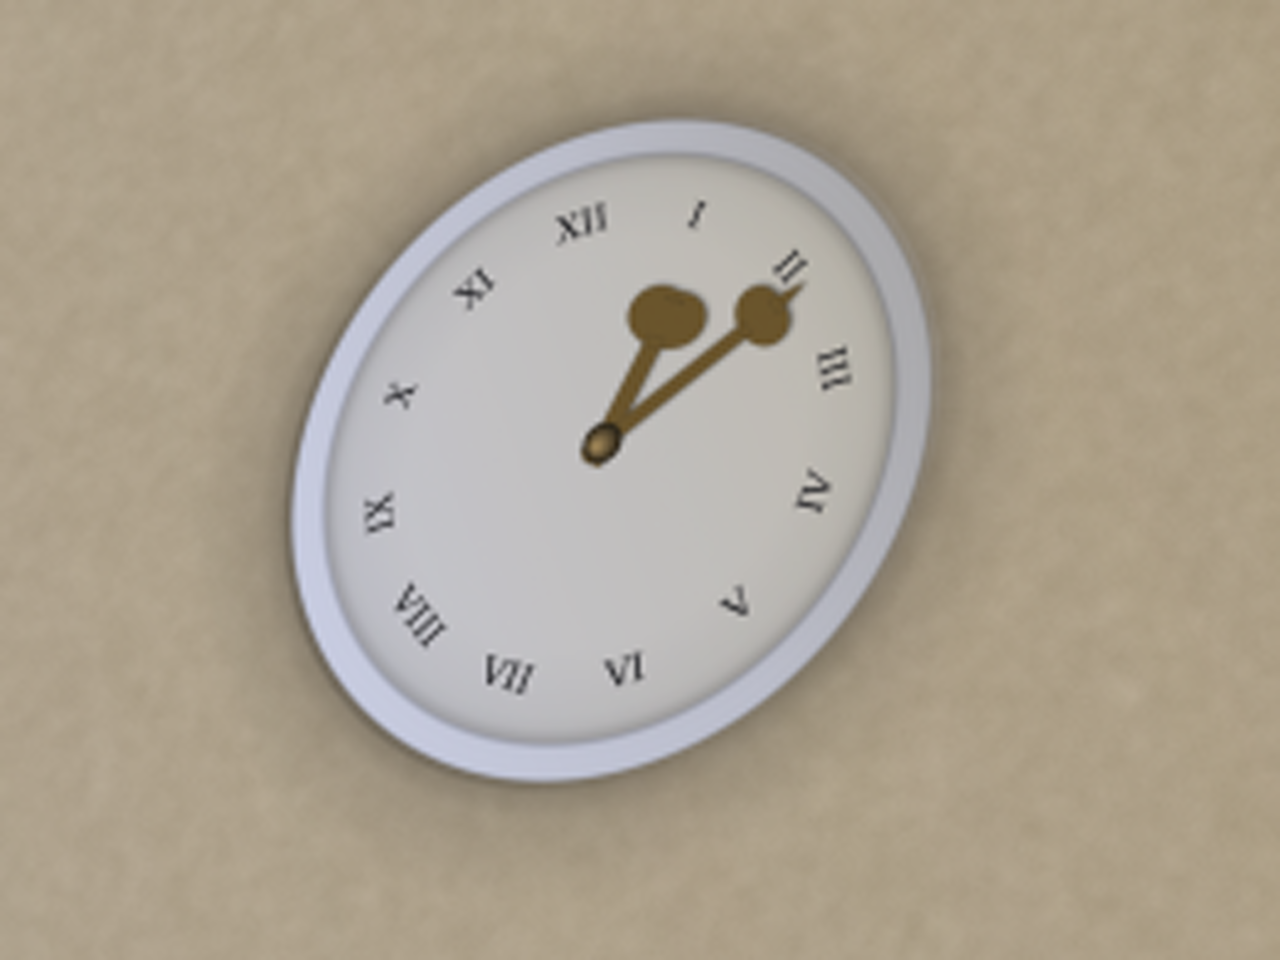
1:11
